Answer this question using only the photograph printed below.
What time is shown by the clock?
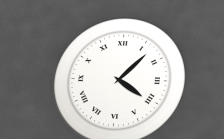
4:07
